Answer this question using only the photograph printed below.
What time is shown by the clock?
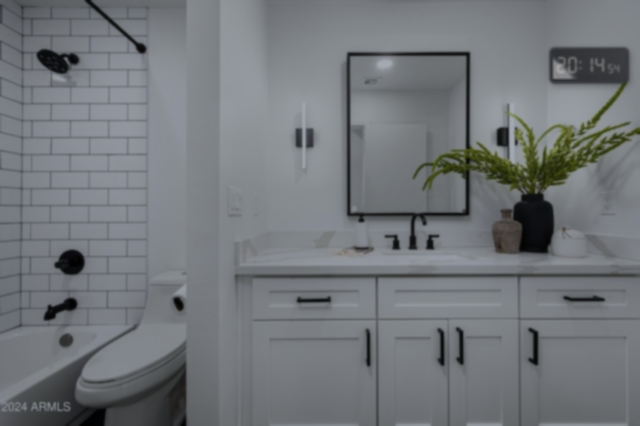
20:14
